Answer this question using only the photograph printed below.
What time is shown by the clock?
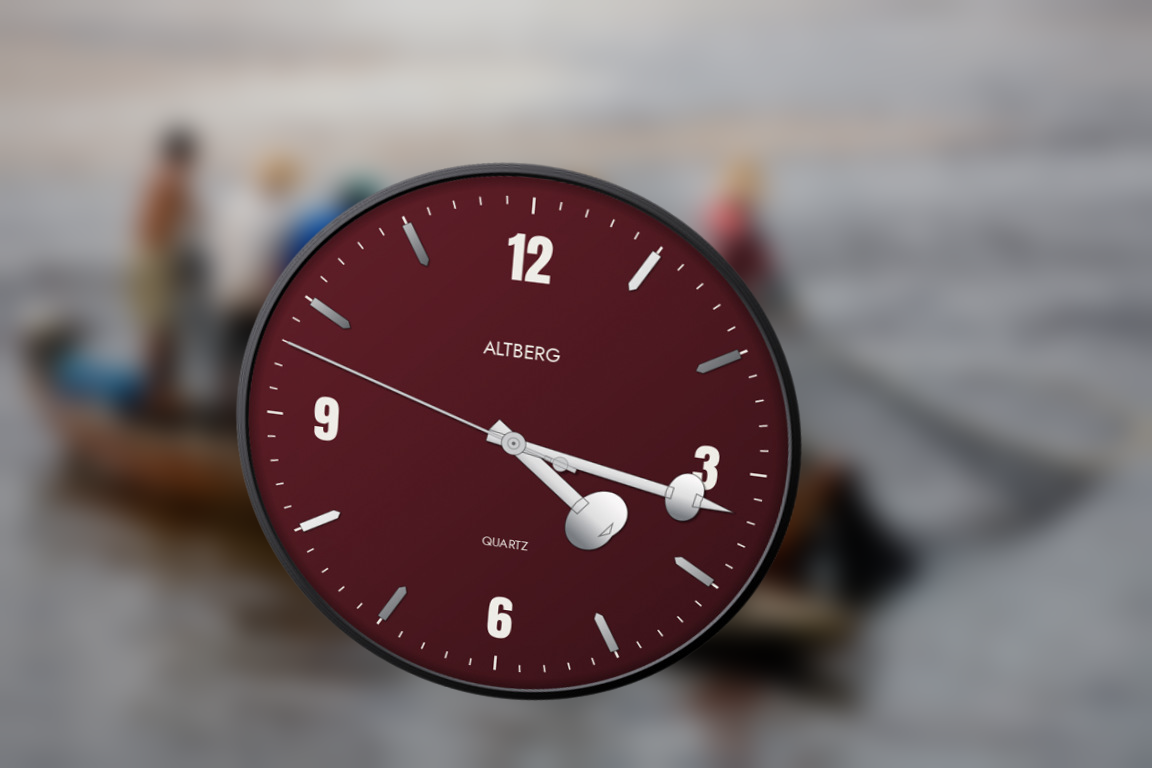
4:16:48
